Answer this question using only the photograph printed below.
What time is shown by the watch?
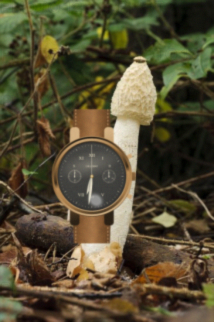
6:31
